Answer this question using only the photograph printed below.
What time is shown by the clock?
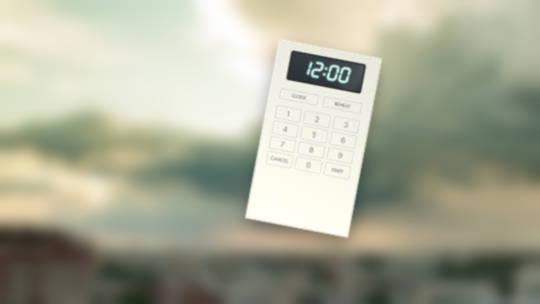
12:00
